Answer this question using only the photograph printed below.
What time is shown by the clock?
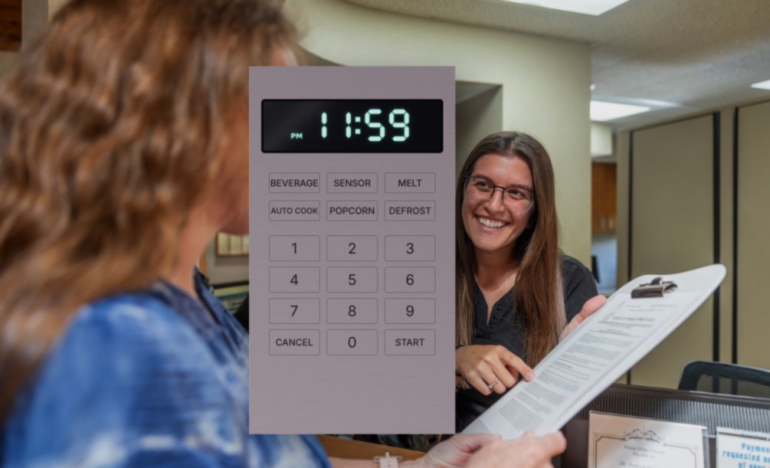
11:59
